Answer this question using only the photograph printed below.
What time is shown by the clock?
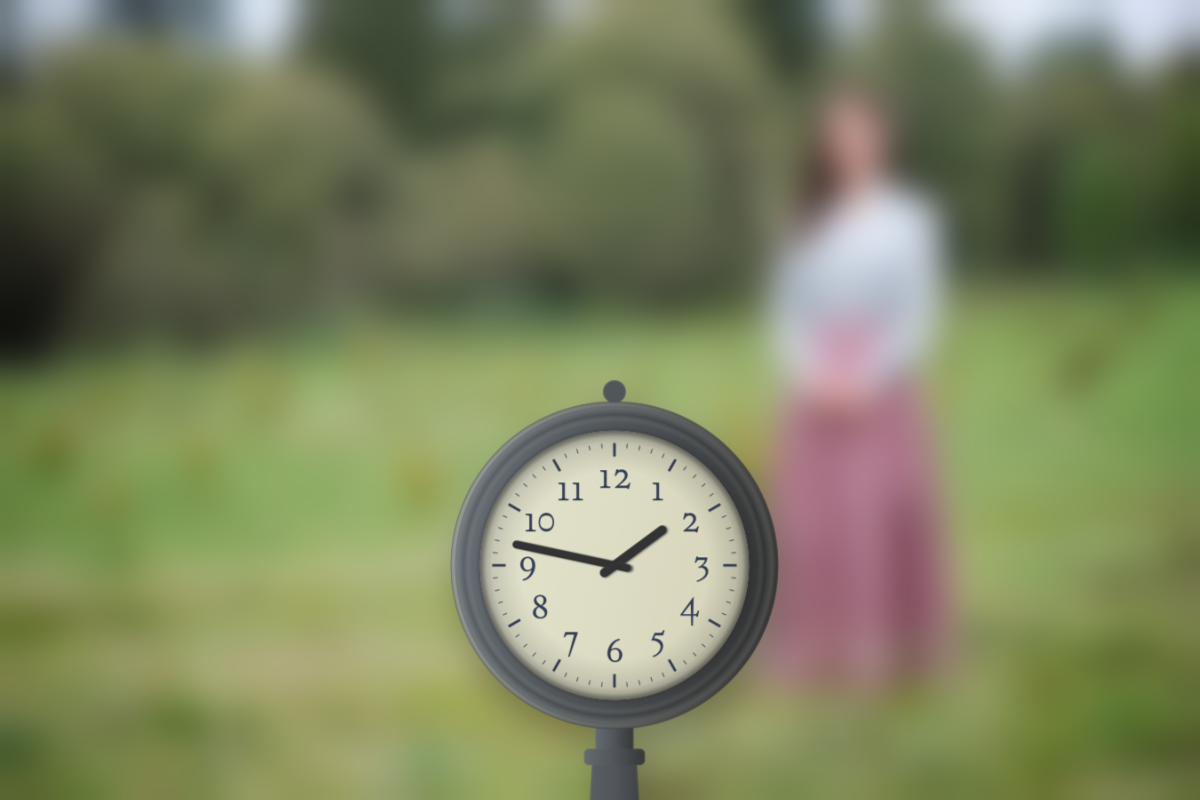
1:47
